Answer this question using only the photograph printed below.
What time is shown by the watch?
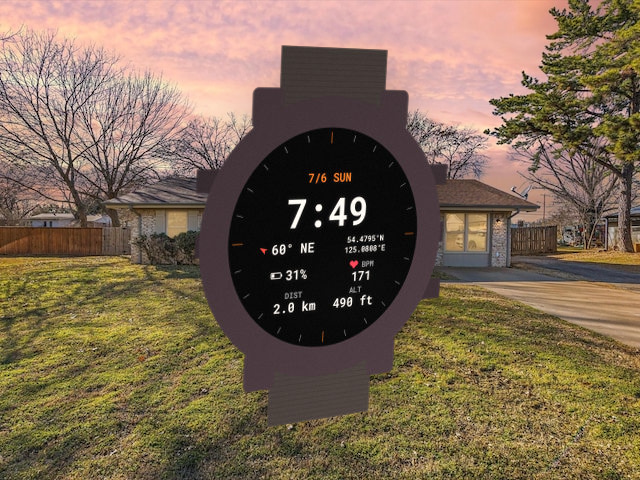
7:49
